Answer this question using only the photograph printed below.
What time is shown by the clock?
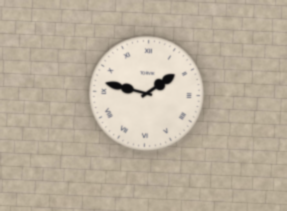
1:47
